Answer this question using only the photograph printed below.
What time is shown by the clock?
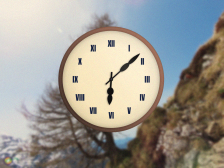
6:08
